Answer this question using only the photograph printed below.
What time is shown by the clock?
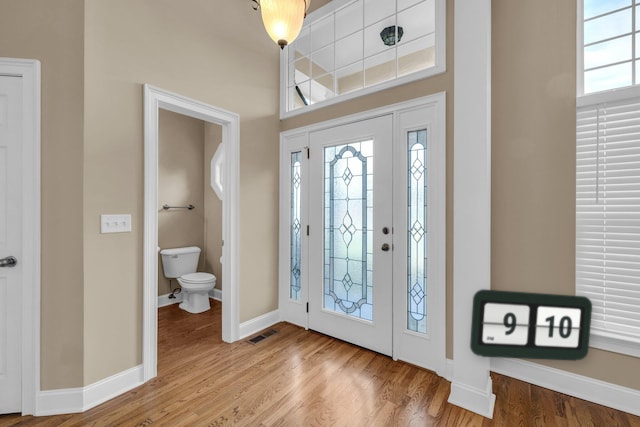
9:10
